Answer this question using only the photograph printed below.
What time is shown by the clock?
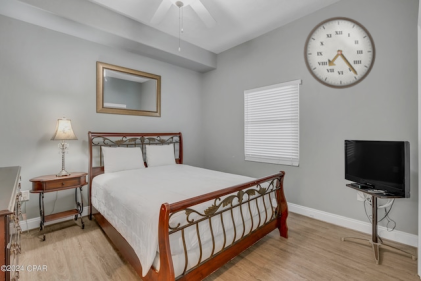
7:24
